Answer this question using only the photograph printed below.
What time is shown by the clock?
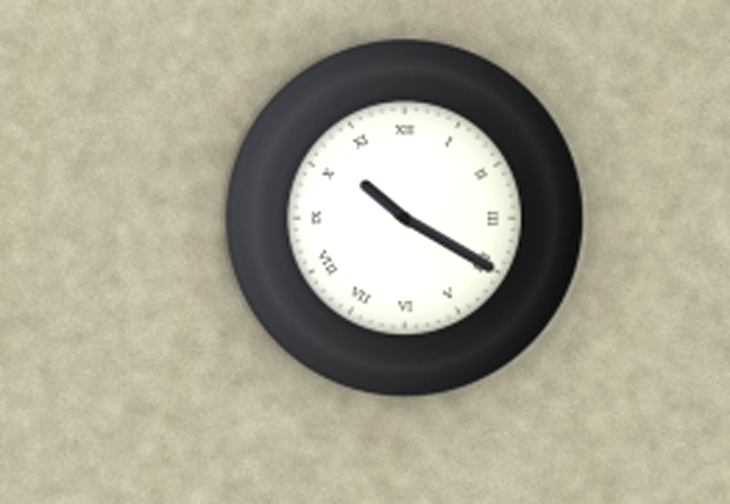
10:20
